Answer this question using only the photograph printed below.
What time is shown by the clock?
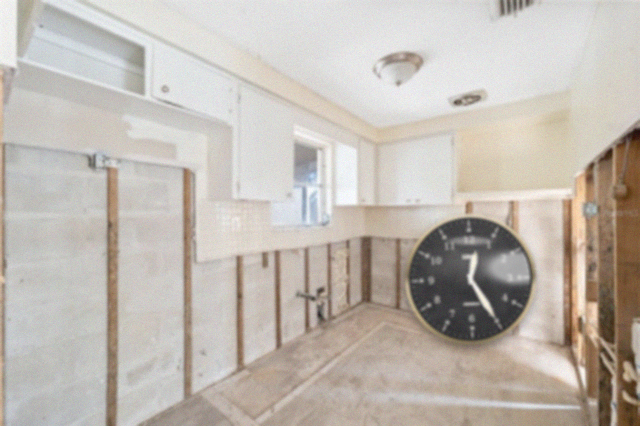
12:25
